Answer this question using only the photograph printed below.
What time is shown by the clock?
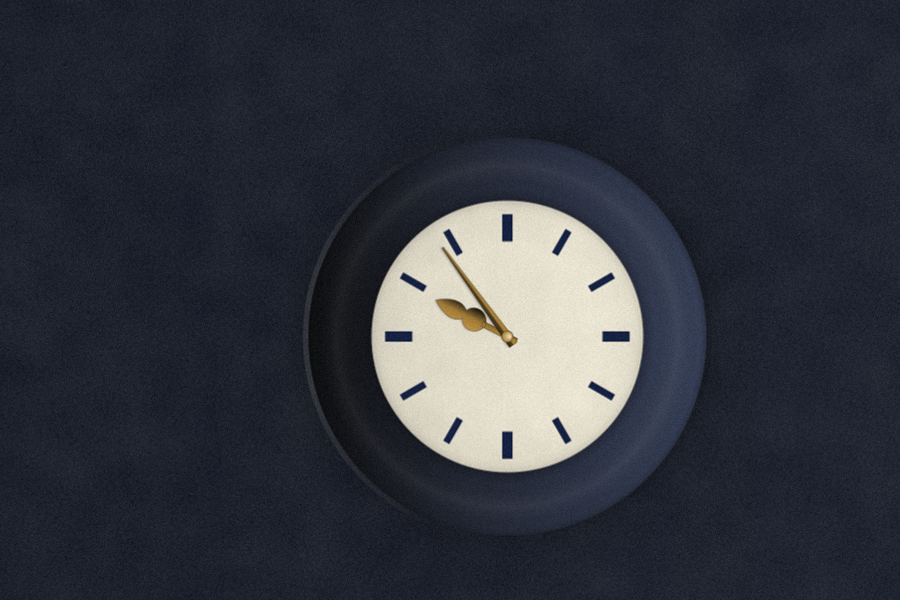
9:54
